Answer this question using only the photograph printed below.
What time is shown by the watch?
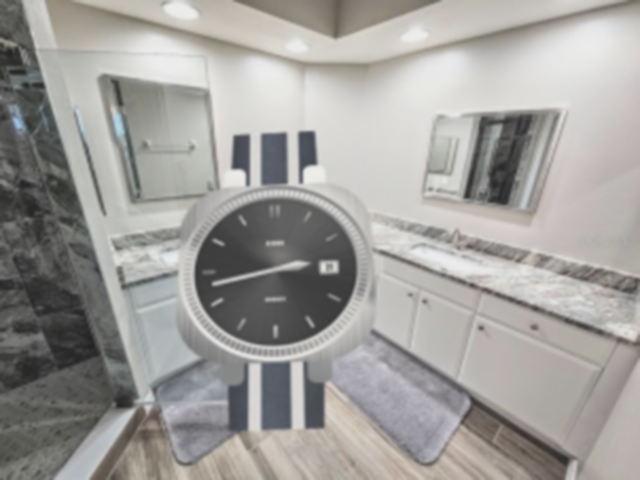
2:43
